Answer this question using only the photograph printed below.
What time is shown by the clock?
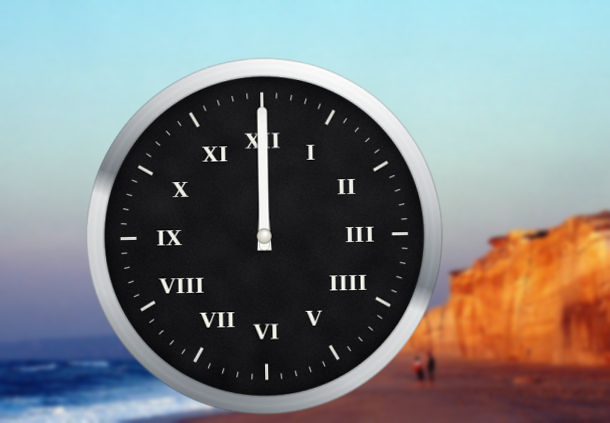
12:00
